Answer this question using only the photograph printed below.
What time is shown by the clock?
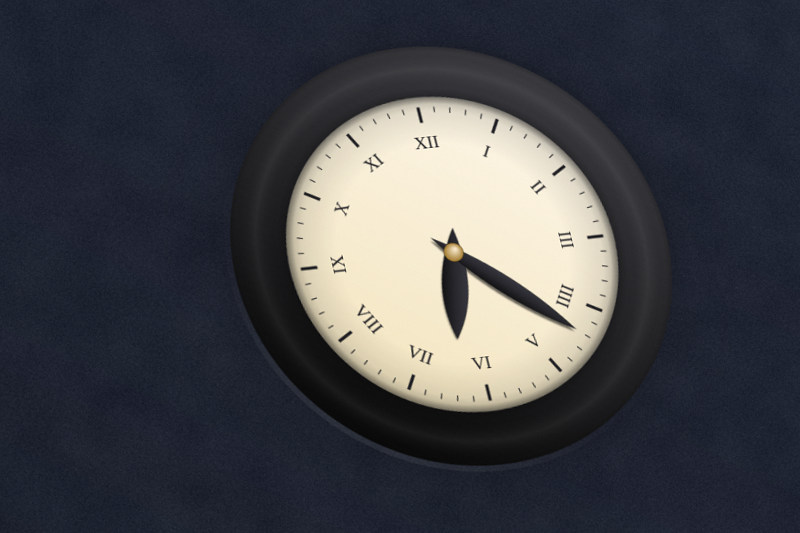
6:22
